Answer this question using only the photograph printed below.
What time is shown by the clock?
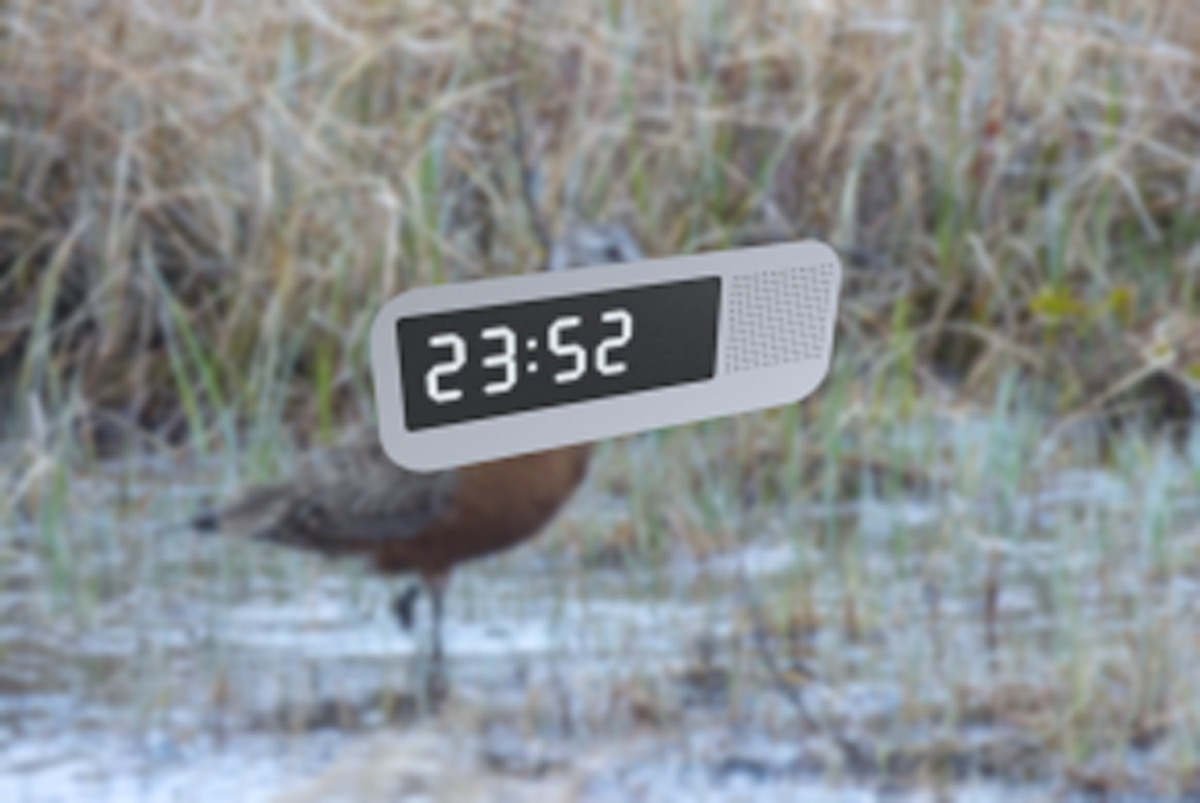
23:52
